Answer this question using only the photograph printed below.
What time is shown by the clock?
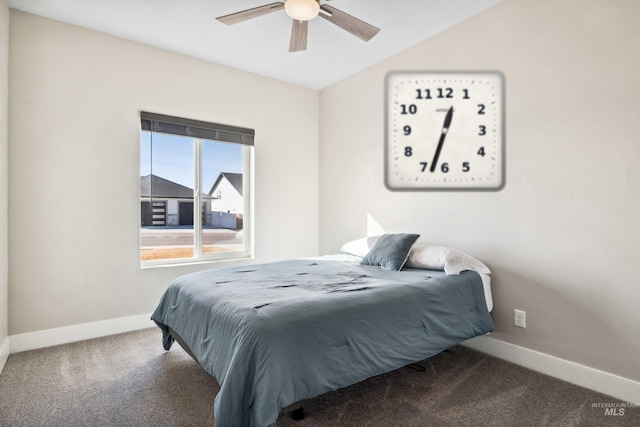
12:33
